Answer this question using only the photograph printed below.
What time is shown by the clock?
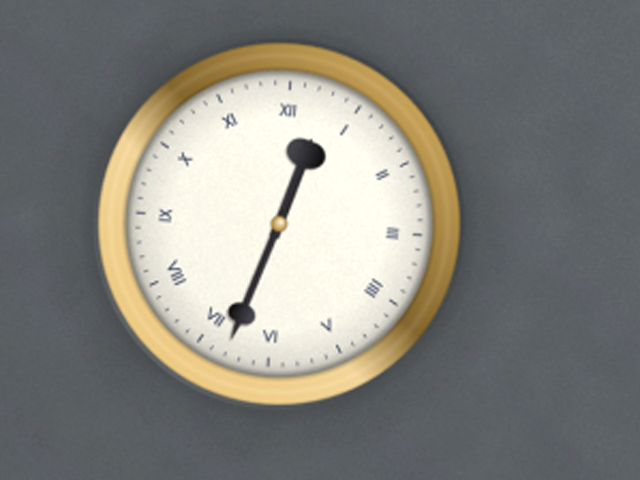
12:33
